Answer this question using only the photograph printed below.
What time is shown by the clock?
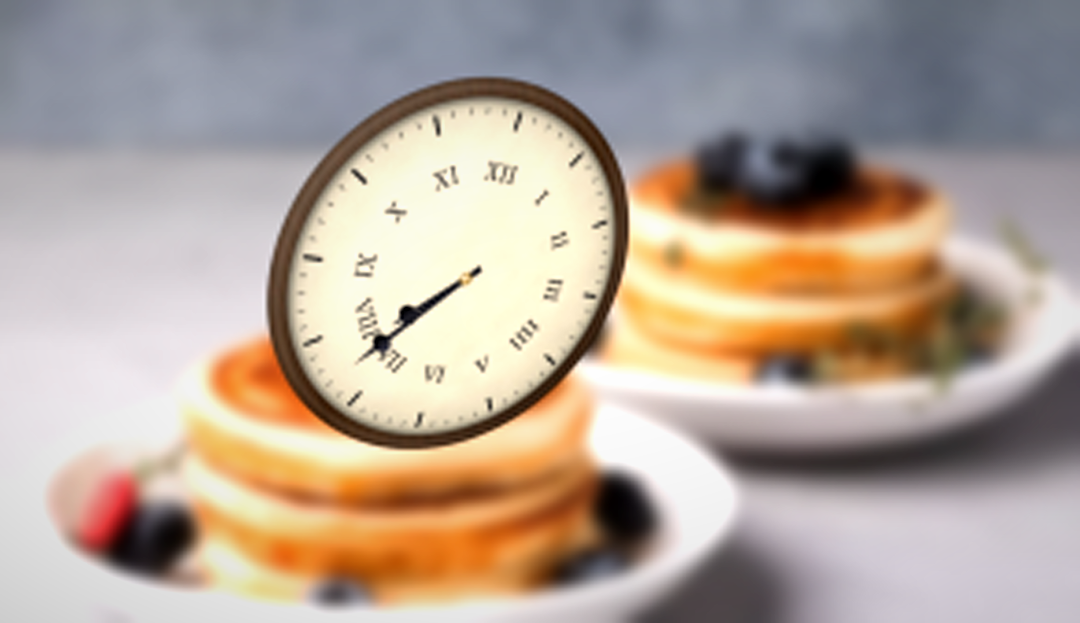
7:37
